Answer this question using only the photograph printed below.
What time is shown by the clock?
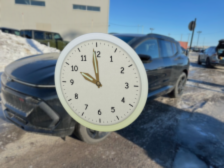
9:59
